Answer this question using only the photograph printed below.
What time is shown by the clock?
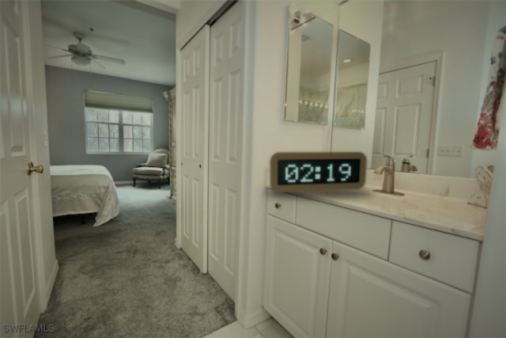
2:19
